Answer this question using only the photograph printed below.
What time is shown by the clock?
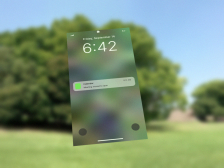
6:42
